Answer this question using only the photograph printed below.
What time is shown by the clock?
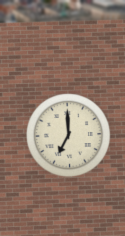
7:00
